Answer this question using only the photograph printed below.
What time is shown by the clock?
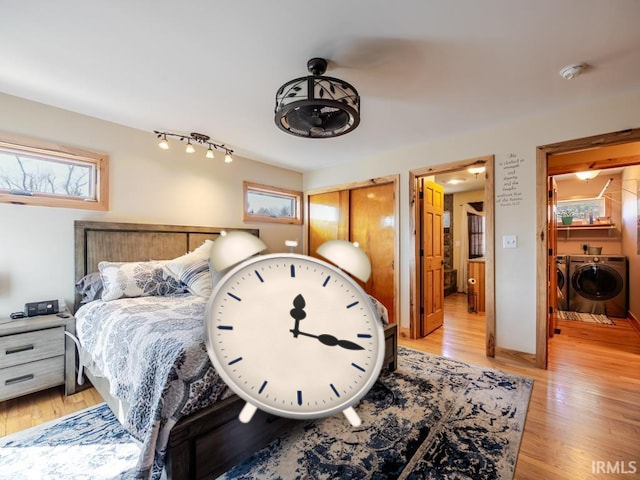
12:17
